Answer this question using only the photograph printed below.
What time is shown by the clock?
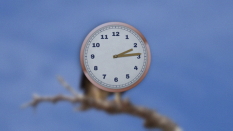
2:14
